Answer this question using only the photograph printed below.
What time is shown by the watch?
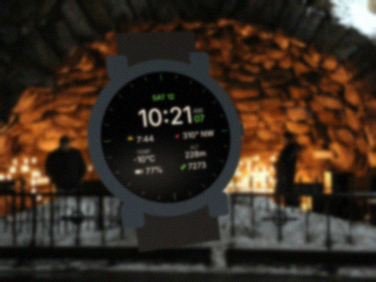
10:21
